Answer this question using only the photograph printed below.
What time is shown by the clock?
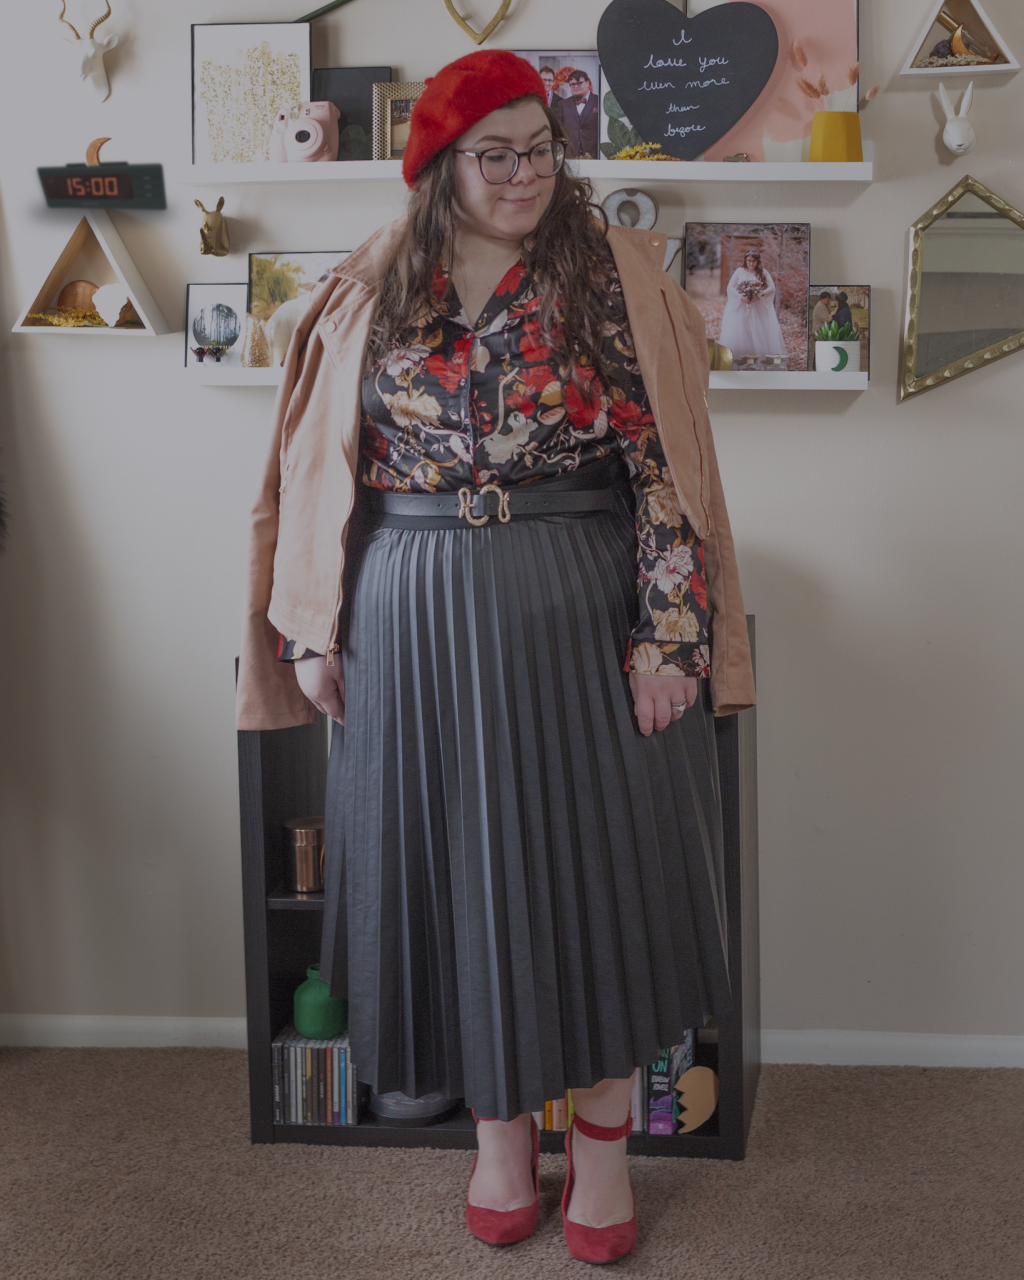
15:00
